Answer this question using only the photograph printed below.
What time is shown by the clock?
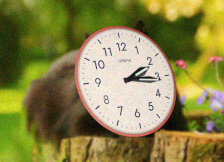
2:16
